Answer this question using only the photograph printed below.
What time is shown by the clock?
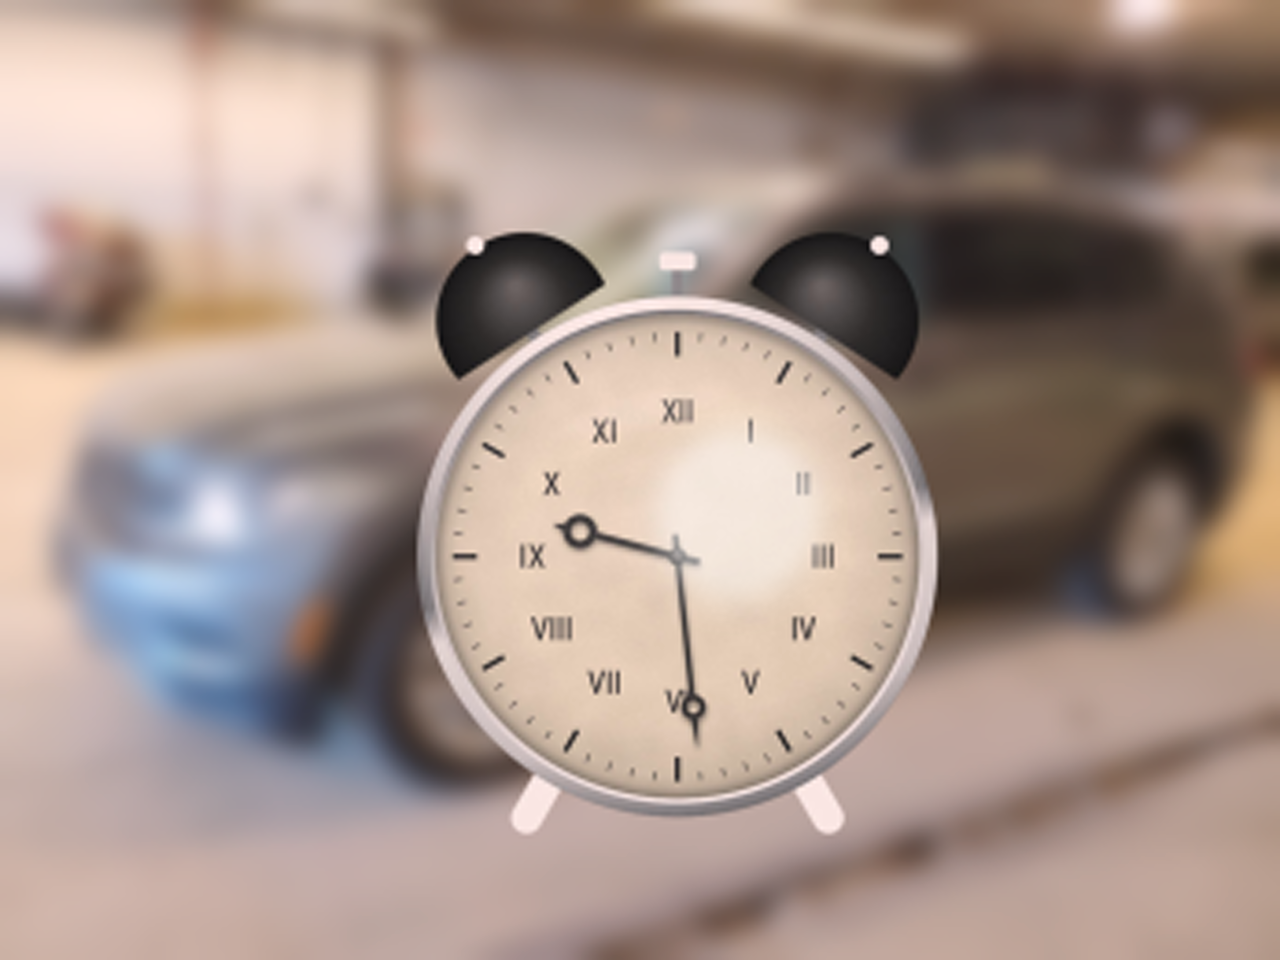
9:29
